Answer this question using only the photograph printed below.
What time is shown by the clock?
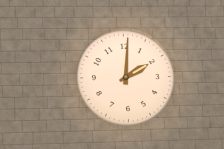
2:01
